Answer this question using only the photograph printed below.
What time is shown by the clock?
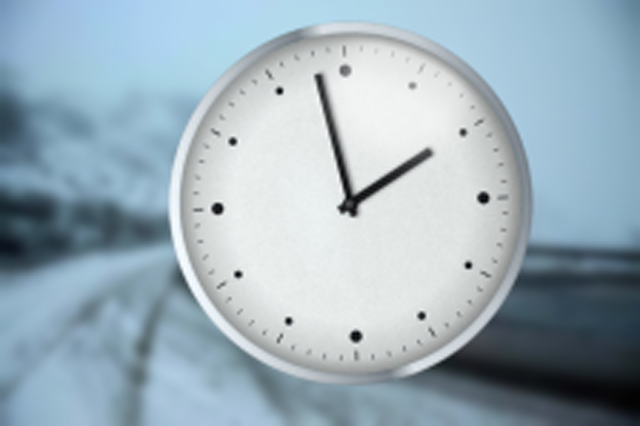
1:58
